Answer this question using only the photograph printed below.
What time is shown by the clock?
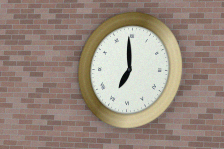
6:59
